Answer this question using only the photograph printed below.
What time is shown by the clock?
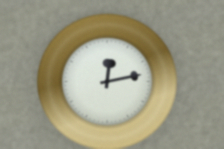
12:13
